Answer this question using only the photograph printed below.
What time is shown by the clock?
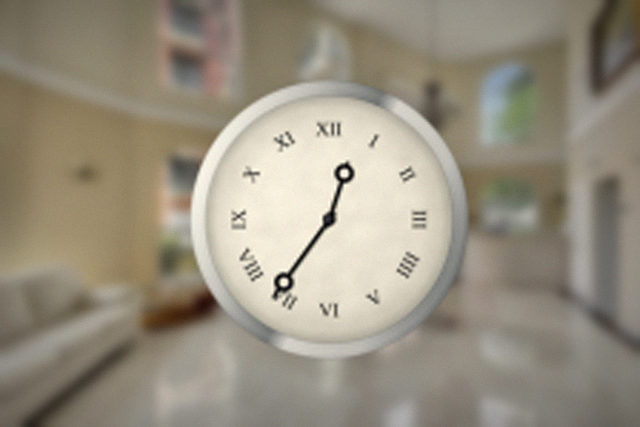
12:36
